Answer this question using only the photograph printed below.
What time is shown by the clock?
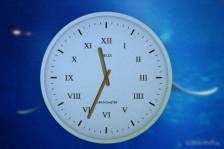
11:34
